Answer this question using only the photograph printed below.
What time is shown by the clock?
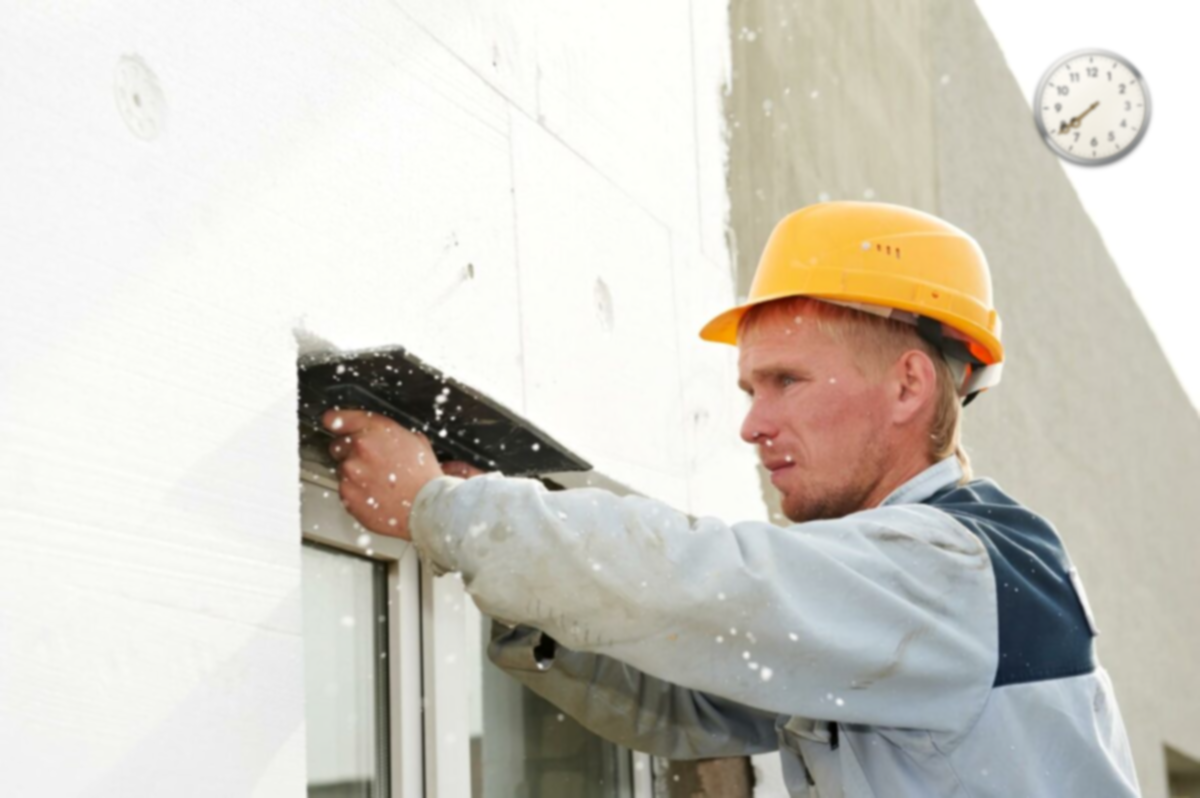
7:39
